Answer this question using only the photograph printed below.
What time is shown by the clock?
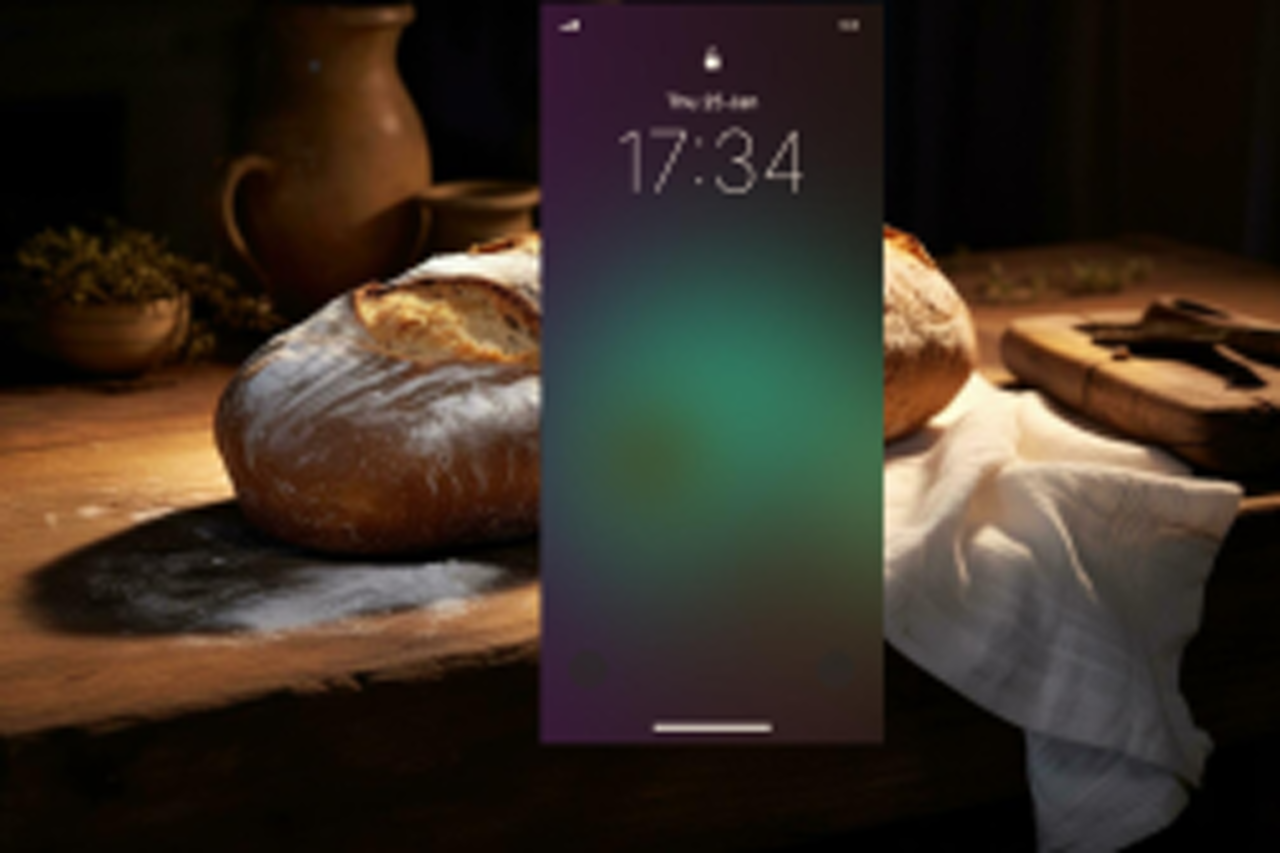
17:34
